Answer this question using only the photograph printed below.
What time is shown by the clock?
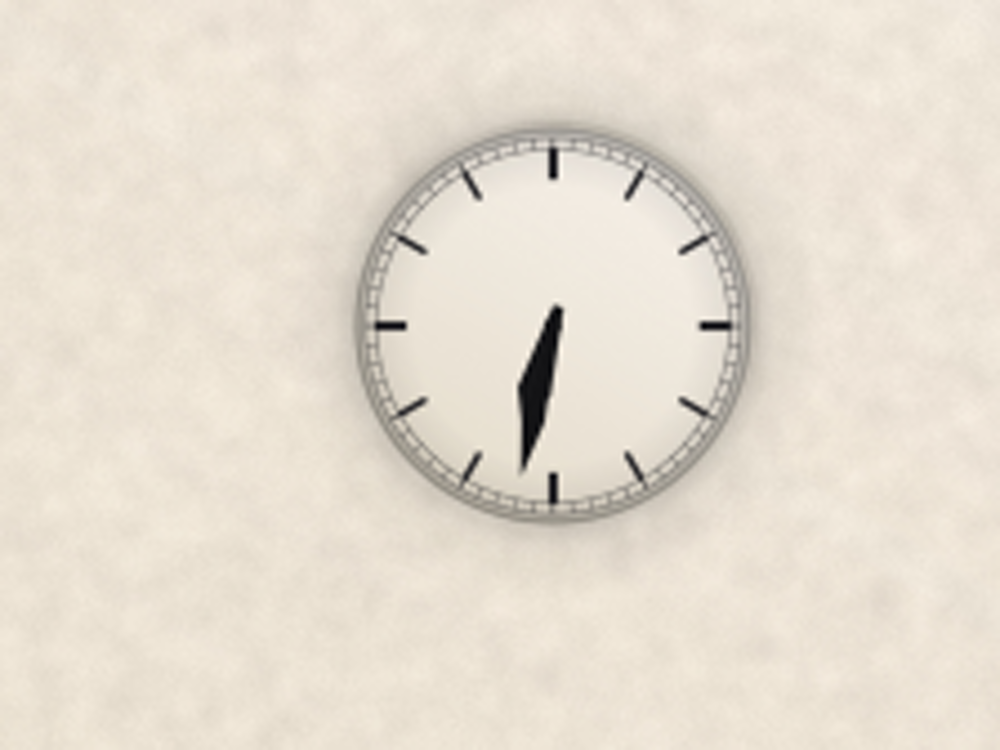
6:32
